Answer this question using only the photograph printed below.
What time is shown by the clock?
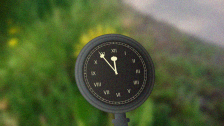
11:54
